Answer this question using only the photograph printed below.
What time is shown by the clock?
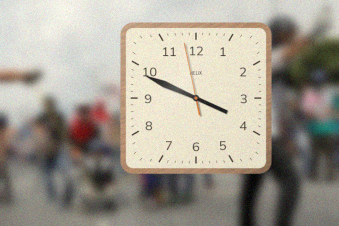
3:48:58
